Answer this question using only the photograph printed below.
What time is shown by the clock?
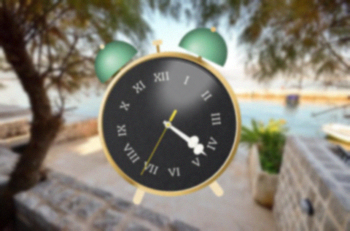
4:22:36
